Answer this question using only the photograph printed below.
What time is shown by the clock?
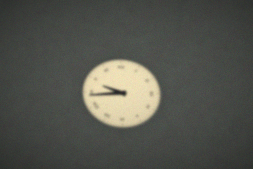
9:44
